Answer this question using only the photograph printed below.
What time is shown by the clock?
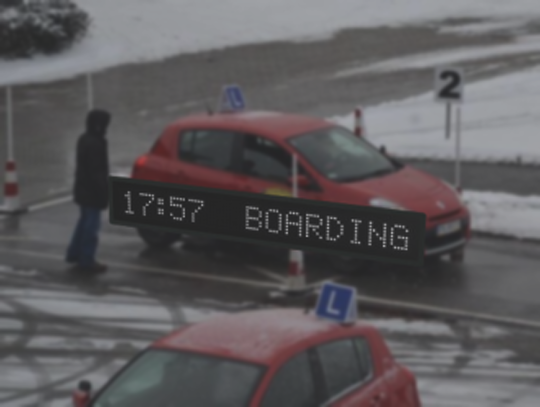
17:57
